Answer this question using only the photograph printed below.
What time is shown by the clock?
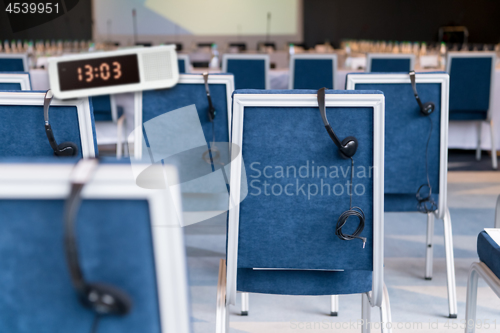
13:03
